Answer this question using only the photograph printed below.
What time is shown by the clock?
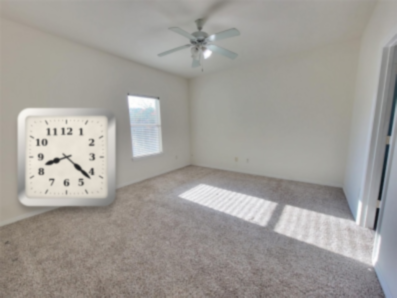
8:22
